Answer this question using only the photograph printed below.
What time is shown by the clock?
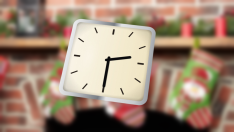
2:30
